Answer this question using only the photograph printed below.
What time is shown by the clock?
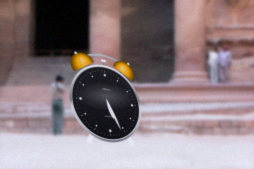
5:26
